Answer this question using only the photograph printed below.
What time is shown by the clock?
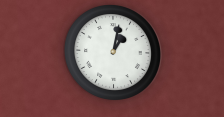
1:02
